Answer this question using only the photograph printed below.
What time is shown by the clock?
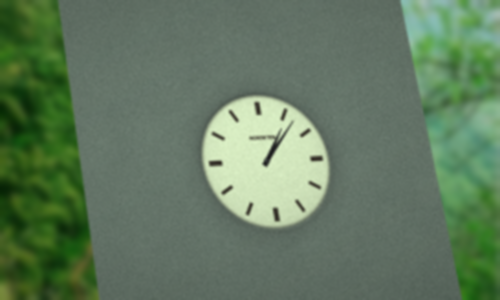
1:07
